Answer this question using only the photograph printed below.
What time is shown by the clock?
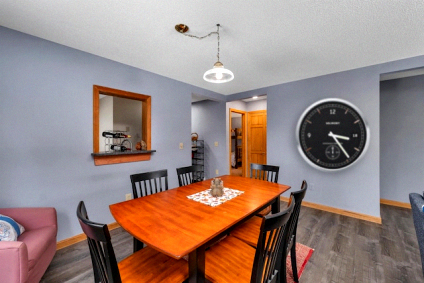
3:24
